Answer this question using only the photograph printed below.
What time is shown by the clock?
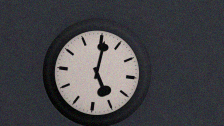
5:01
